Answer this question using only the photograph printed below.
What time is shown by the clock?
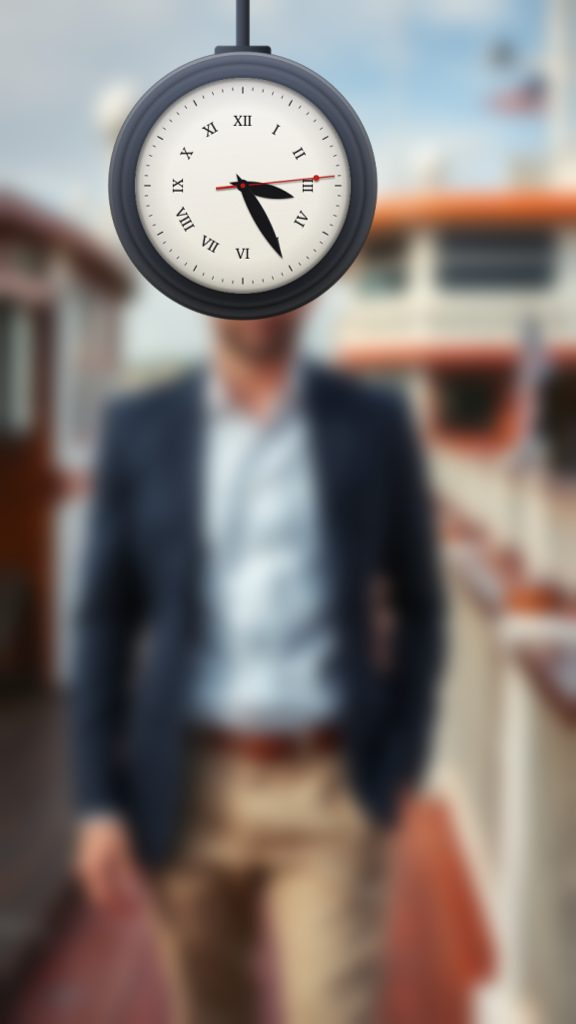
3:25:14
